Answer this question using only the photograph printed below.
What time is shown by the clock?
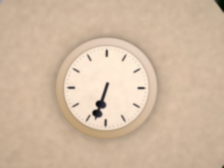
6:33
